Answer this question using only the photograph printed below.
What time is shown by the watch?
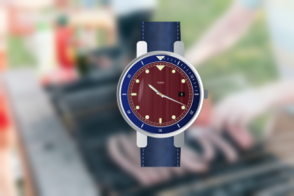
10:19
